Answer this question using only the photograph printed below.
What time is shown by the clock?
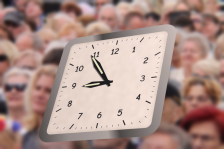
8:54
